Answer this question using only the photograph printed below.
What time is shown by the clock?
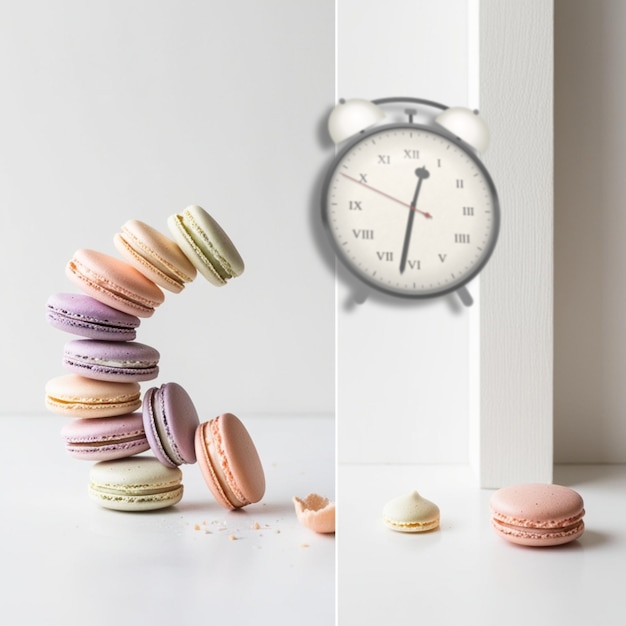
12:31:49
